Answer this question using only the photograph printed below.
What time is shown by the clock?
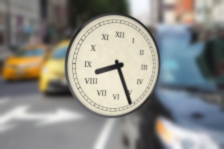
8:26
